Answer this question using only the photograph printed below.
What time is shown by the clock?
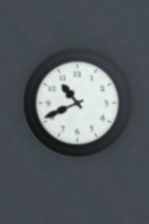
10:41
